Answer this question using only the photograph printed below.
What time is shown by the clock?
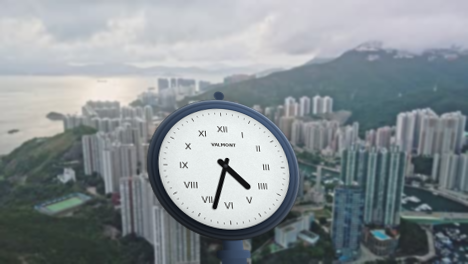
4:33
